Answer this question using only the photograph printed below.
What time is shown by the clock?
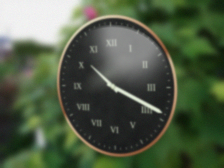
10:19
